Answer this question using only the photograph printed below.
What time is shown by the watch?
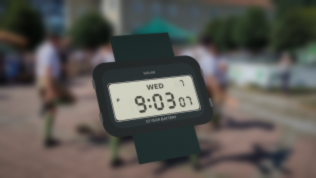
9:03:07
